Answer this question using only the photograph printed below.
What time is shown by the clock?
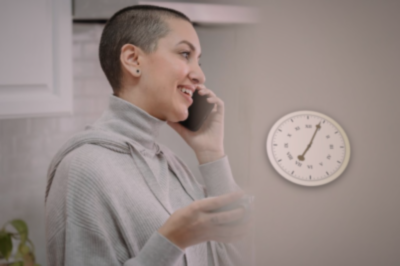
7:04
